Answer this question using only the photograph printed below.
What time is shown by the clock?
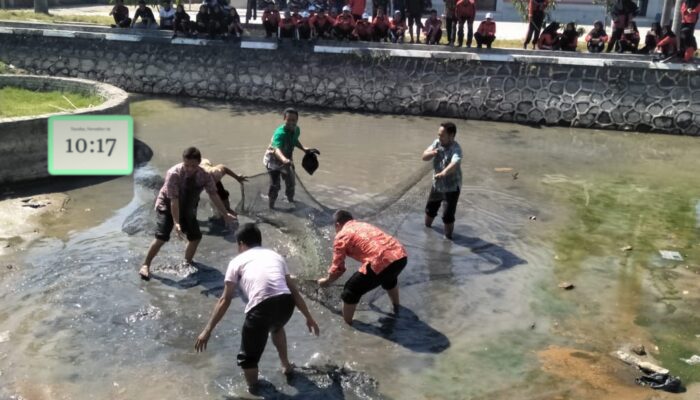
10:17
